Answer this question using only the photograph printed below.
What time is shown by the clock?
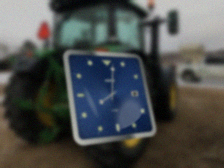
8:02
